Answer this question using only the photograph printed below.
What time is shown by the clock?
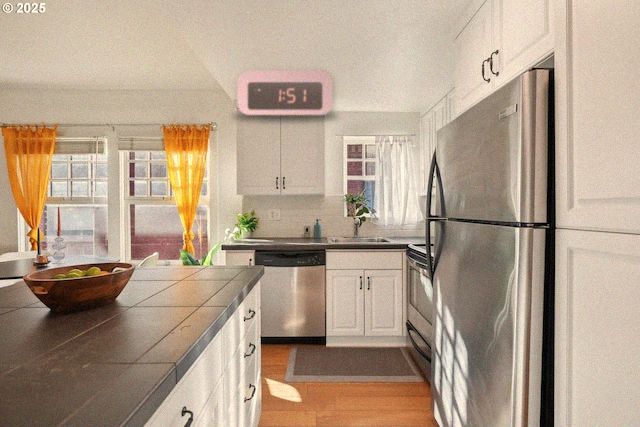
1:51
